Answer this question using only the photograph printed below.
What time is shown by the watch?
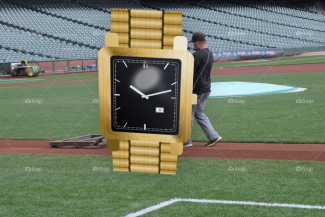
10:12
